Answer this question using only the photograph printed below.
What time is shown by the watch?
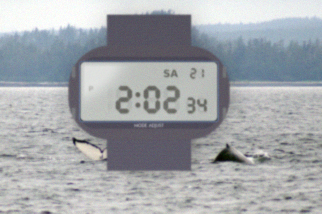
2:02:34
